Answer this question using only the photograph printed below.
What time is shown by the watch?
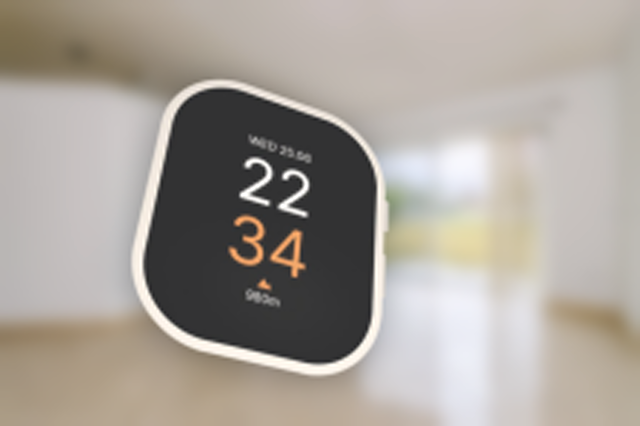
22:34
